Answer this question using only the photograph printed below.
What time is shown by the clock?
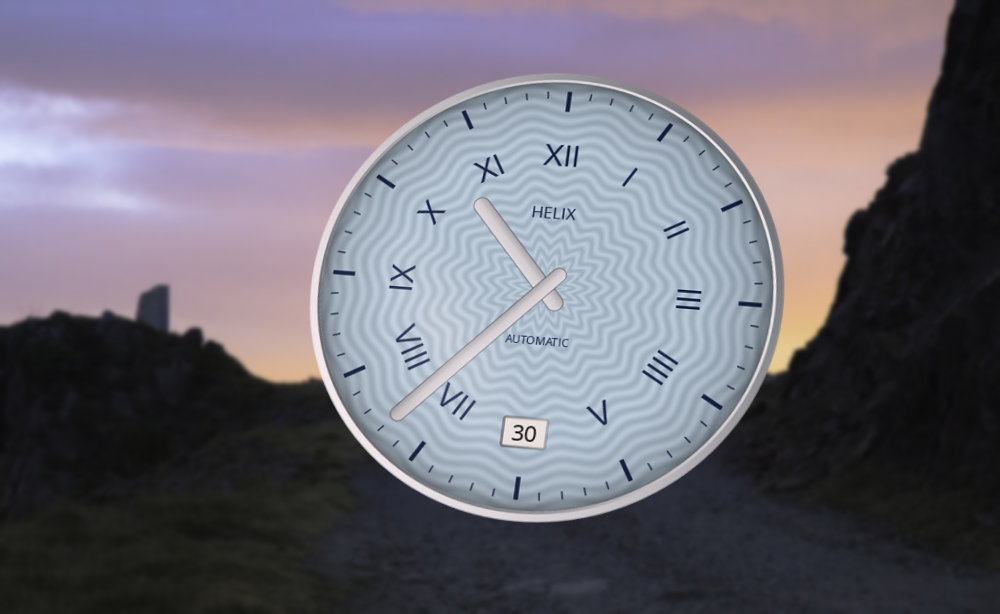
10:37
